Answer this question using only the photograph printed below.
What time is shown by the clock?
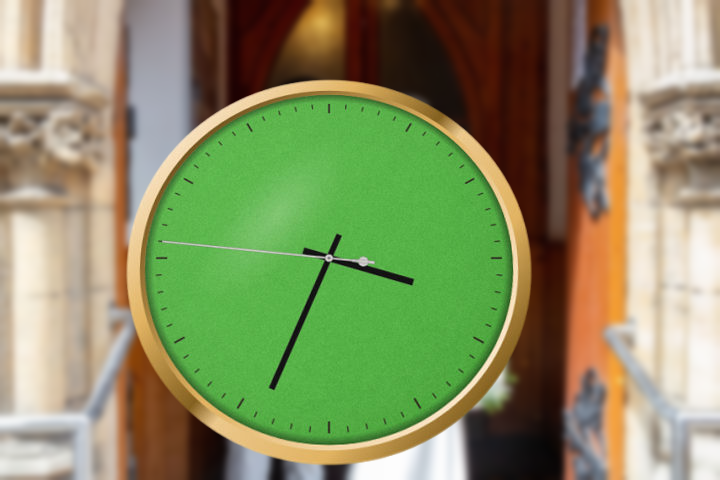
3:33:46
